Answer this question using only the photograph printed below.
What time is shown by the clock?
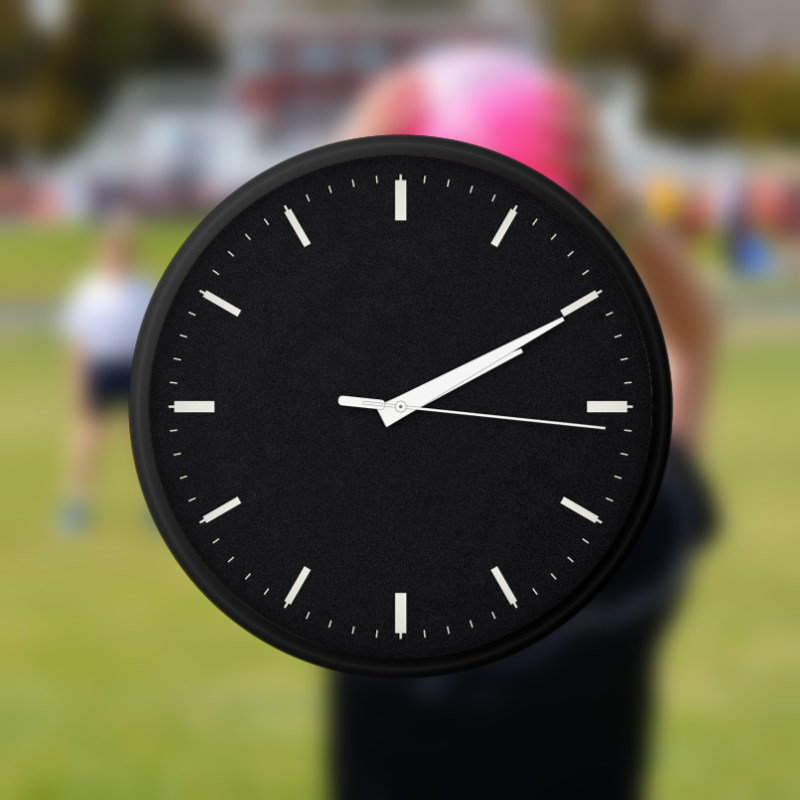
2:10:16
